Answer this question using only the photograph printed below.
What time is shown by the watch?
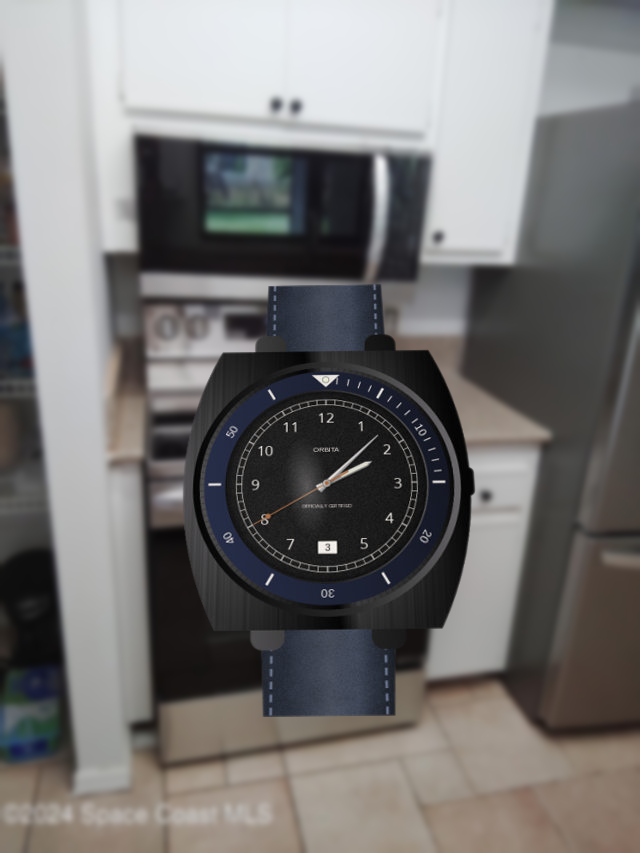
2:07:40
